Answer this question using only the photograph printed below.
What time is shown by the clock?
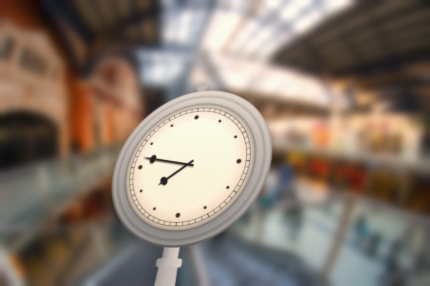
7:47
